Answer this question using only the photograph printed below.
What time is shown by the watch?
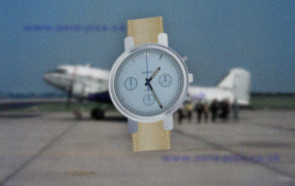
1:26
